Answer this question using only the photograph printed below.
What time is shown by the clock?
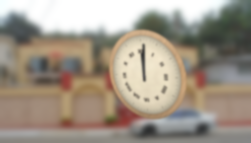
12:01
